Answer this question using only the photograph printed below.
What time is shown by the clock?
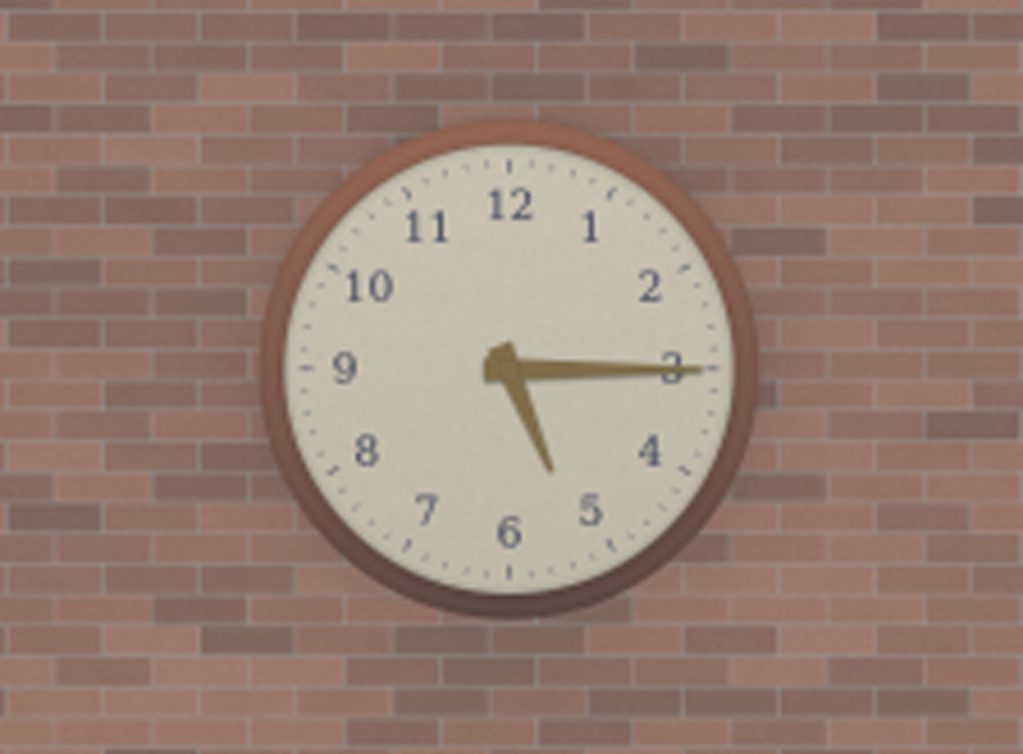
5:15
